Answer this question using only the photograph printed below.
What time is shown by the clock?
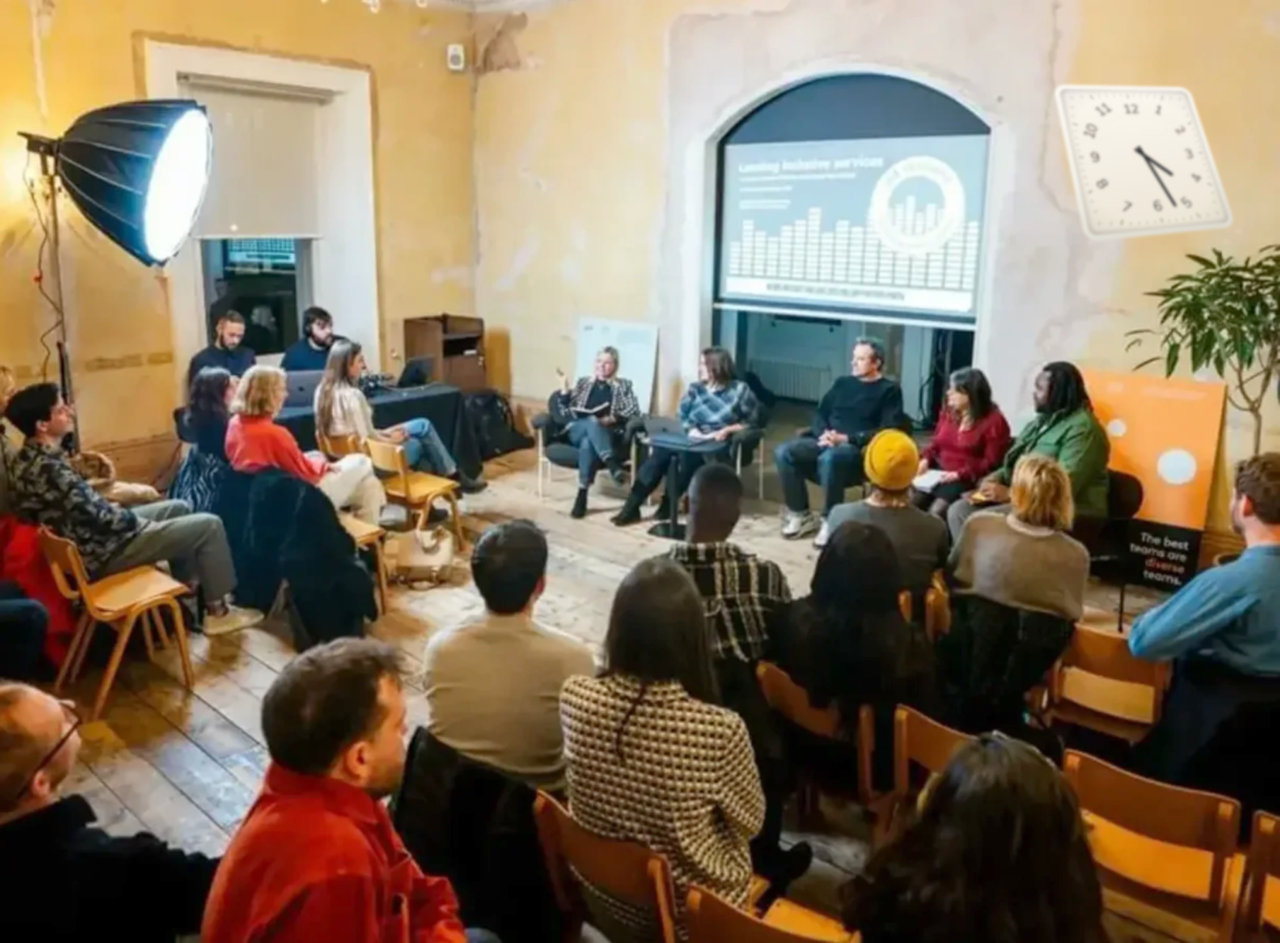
4:27
